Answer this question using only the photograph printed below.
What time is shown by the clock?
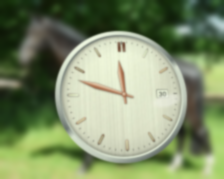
11:48
